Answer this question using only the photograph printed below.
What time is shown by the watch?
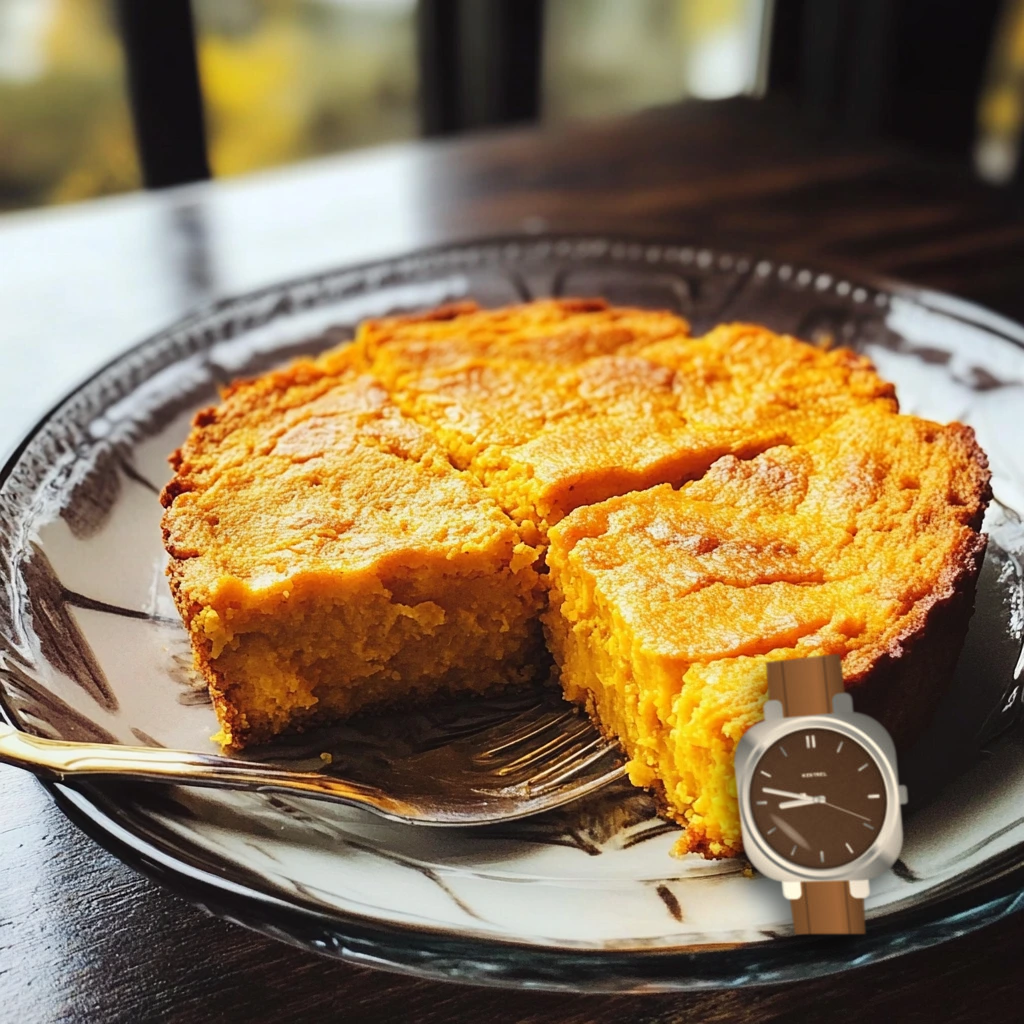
8:47:19
